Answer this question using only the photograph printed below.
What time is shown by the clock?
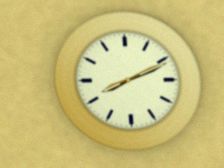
8:11
